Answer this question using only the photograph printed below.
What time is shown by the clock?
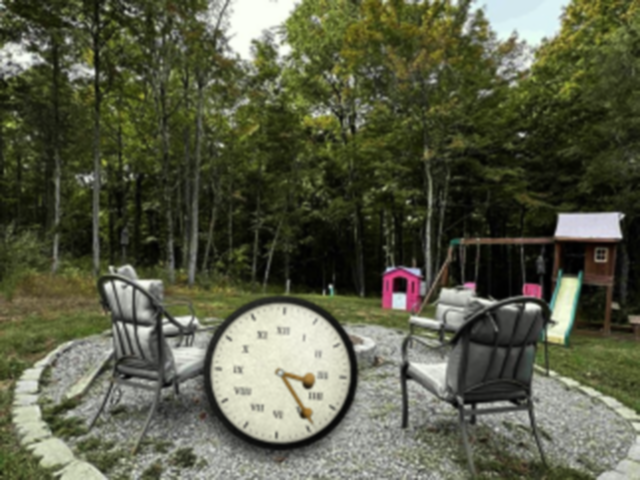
3:24
